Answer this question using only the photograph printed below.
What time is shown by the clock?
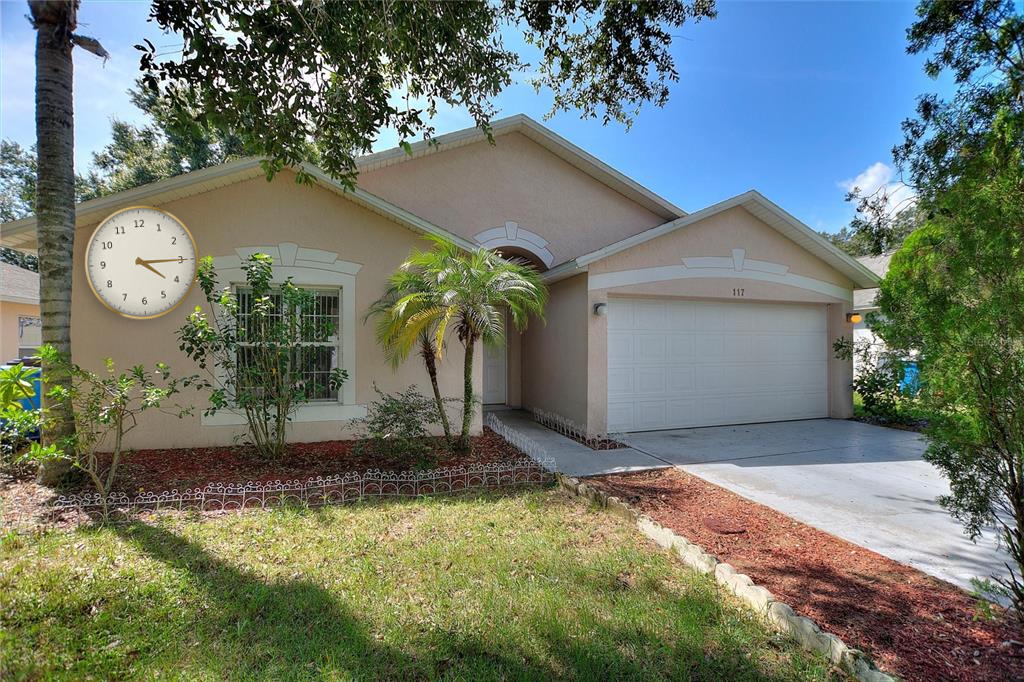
4:15
